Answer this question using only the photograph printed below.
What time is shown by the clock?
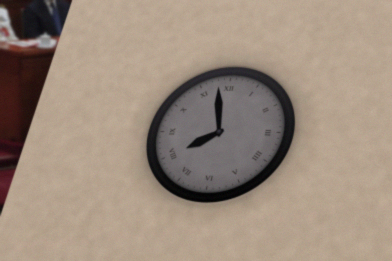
7:58
